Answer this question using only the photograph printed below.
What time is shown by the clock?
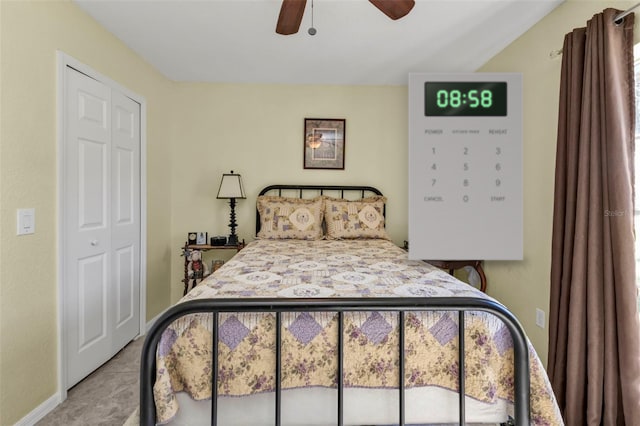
8:58
